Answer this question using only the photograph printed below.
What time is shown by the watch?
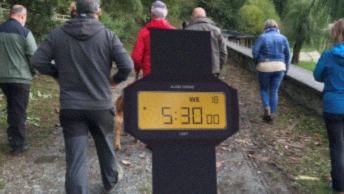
5:30:00
